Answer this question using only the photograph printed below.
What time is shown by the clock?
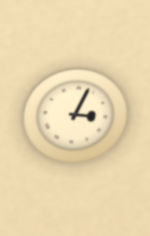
3:03
